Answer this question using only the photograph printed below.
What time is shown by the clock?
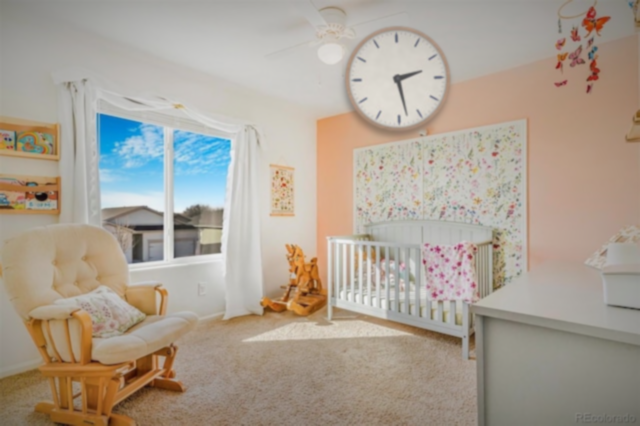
2:28
